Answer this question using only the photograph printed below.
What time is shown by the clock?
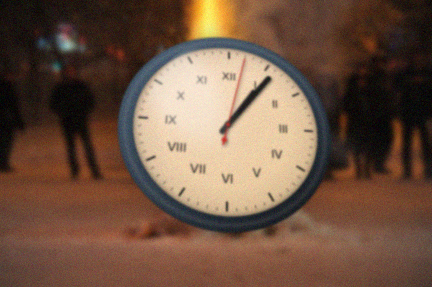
1:06:02
